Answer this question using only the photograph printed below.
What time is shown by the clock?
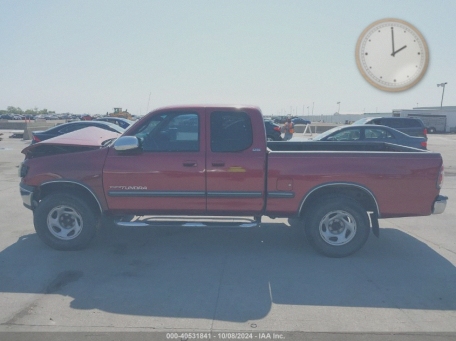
2:00
